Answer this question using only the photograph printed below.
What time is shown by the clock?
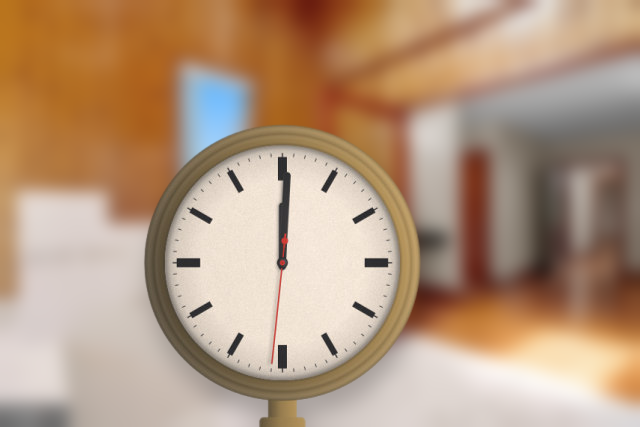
12:00:31
